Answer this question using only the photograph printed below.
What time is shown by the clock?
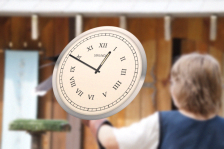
12:49
